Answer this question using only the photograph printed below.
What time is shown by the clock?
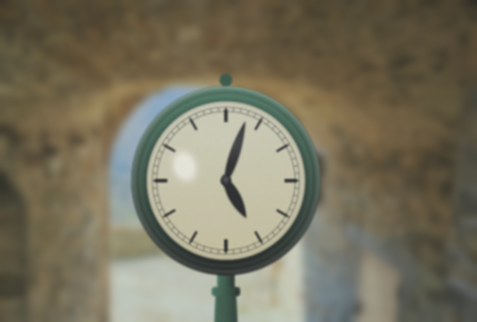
5:03
